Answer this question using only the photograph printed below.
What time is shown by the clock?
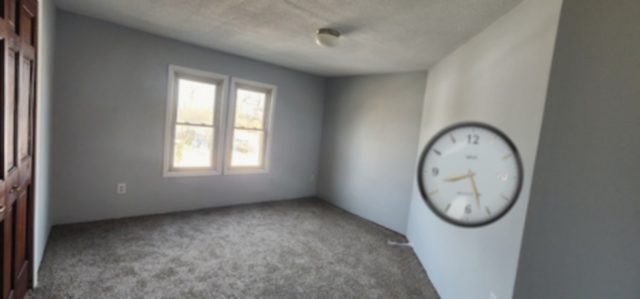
8:27
